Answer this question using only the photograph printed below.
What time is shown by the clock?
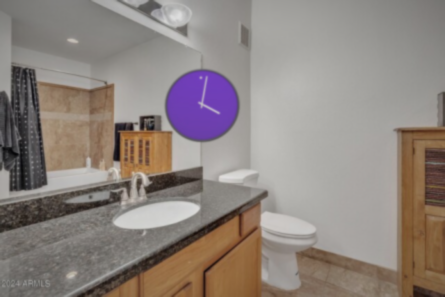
4:02
